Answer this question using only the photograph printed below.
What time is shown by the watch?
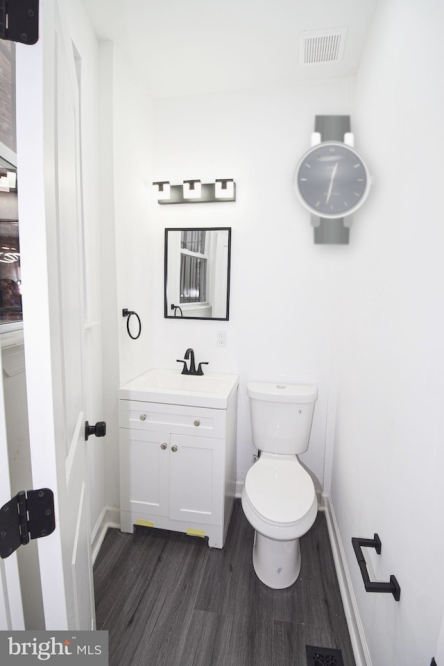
12:32
